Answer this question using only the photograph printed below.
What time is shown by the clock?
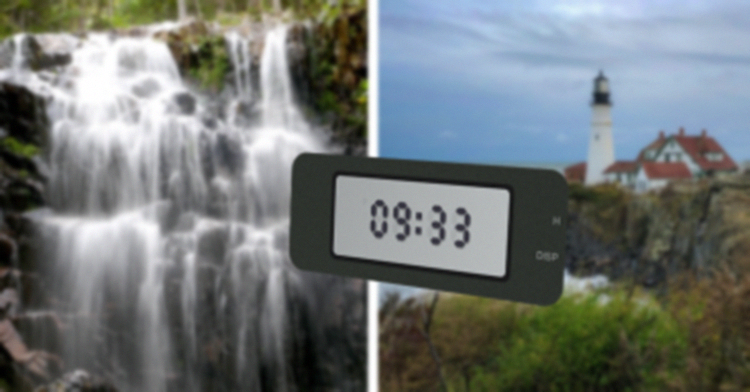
9:33
